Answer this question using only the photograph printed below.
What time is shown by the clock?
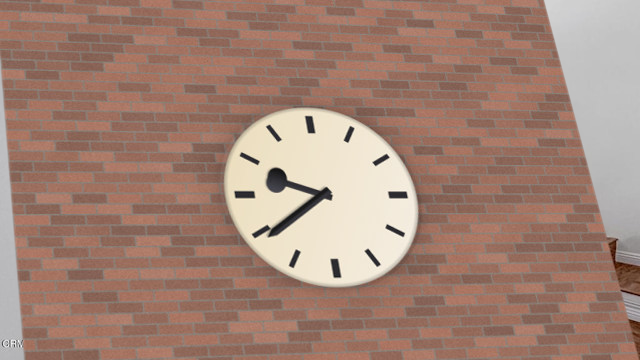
9:39
